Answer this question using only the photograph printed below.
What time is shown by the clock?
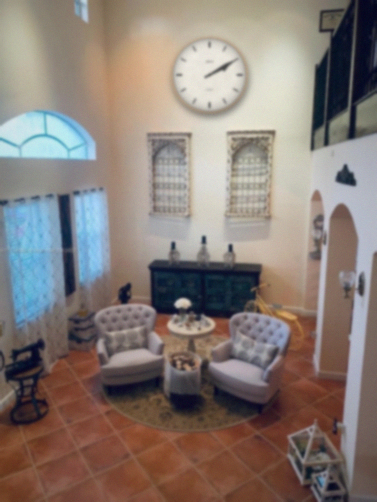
2:10
